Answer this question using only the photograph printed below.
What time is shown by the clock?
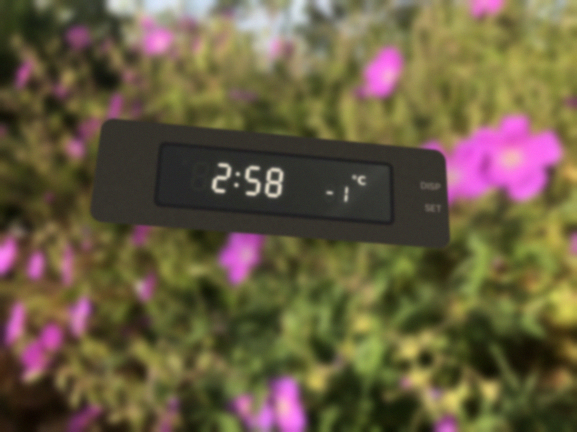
2:58
